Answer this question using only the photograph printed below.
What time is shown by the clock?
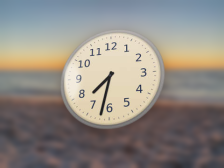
7:32
